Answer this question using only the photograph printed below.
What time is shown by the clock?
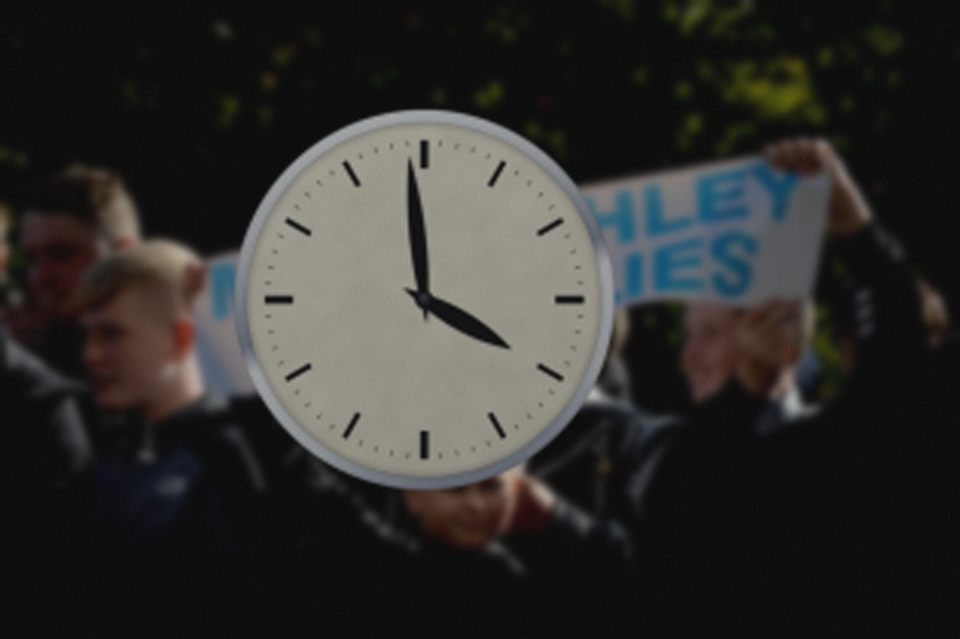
3:59
